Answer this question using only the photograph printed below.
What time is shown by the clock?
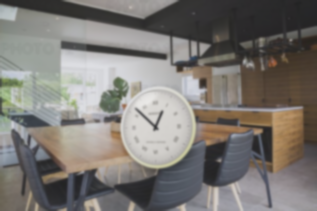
12:52
